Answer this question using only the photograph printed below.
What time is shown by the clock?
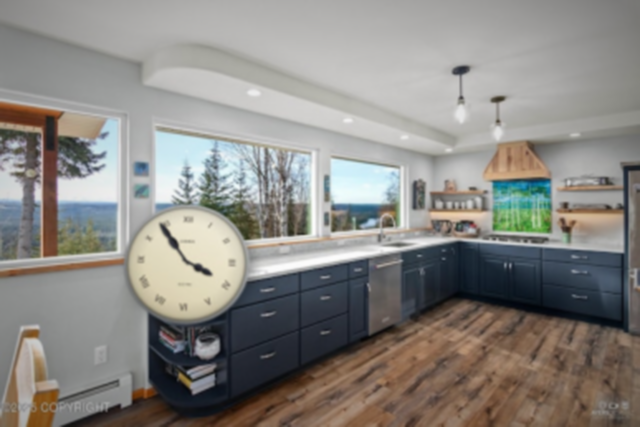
3:54
